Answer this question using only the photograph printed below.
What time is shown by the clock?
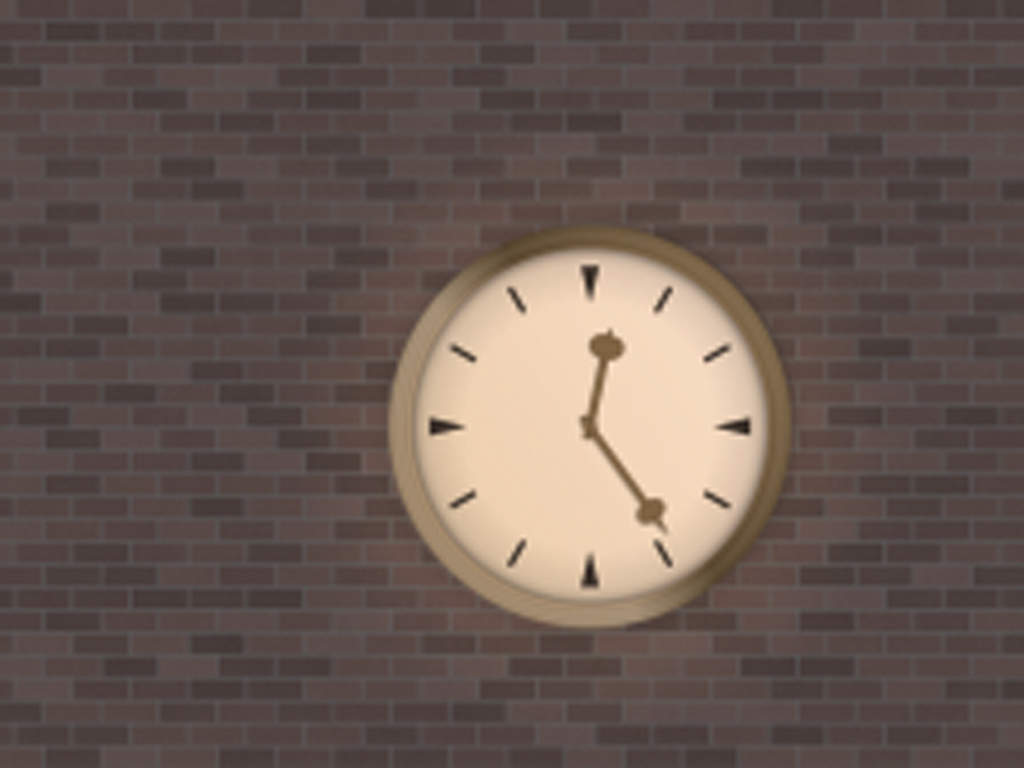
12:24
